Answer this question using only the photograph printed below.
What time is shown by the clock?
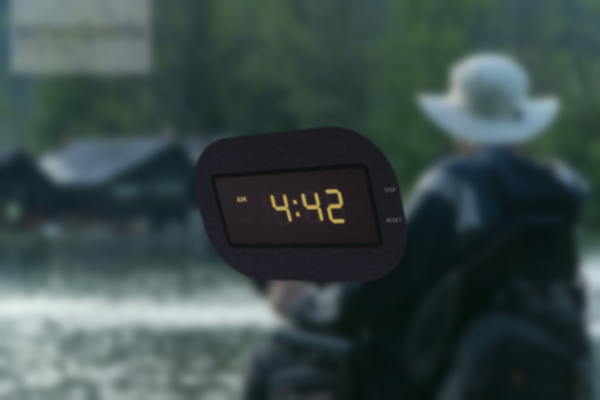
4:42
